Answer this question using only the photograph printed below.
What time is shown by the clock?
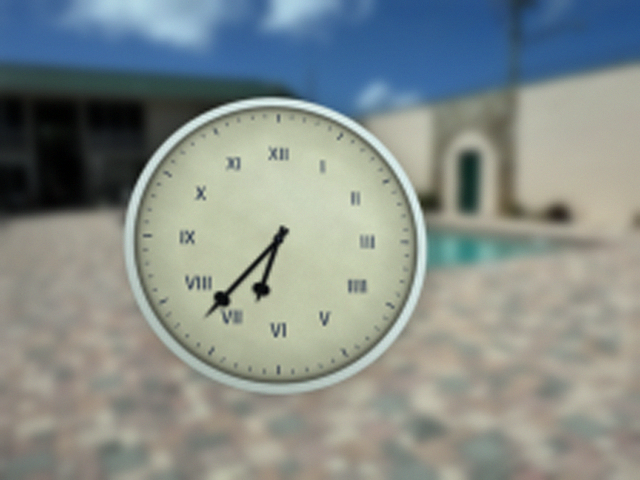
6:37
